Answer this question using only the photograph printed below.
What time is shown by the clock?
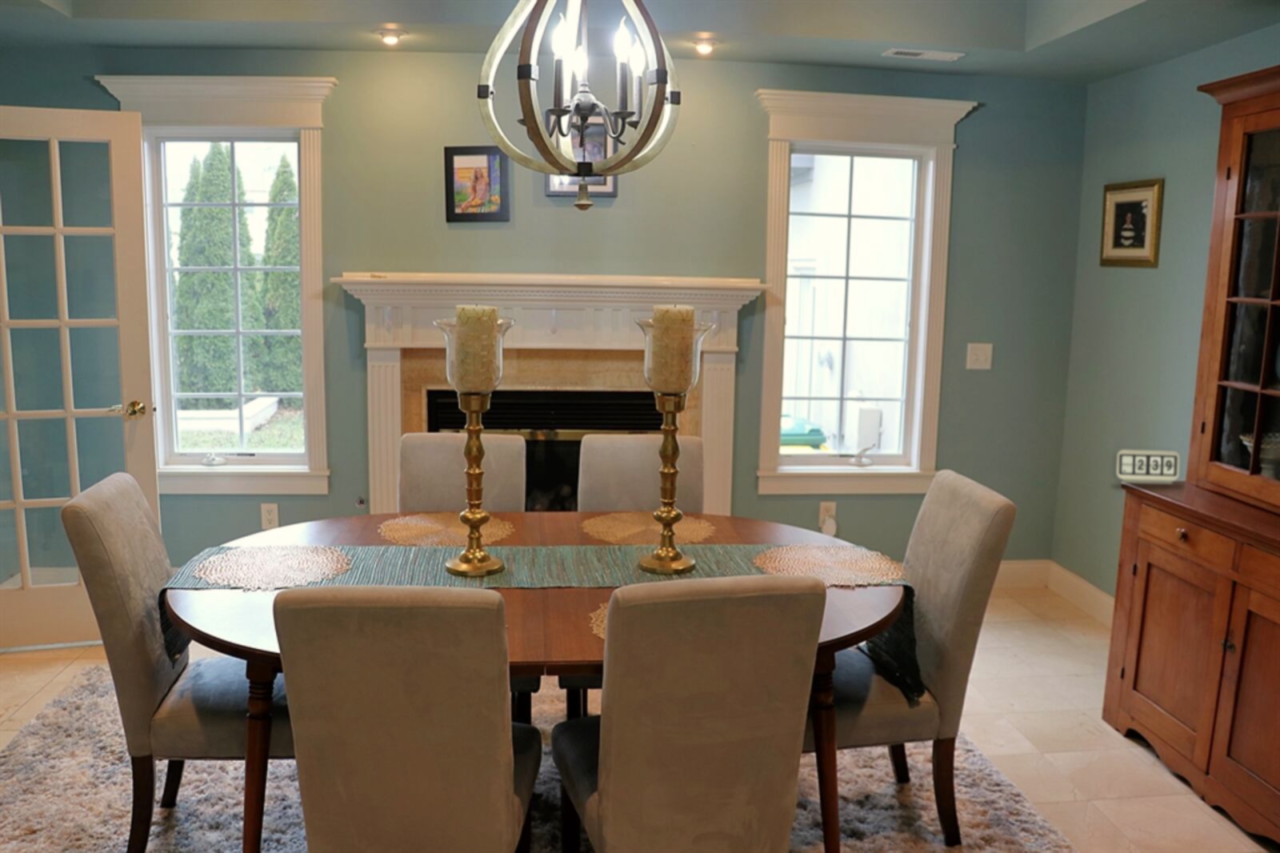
2:39
